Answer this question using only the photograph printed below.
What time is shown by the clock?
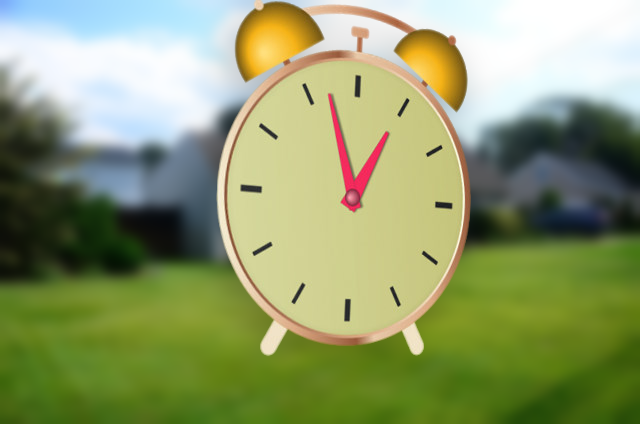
12:57
